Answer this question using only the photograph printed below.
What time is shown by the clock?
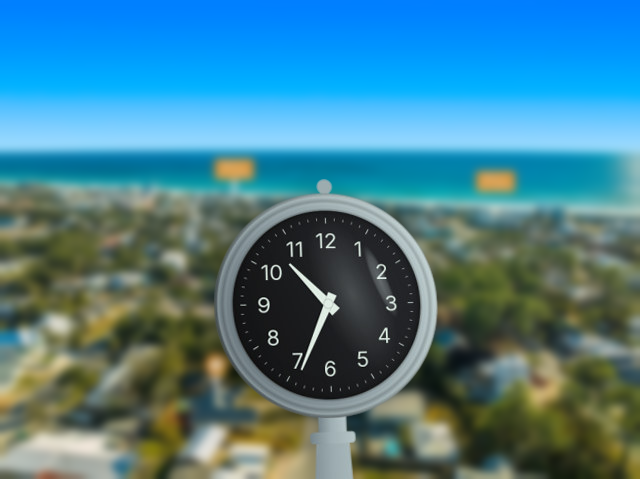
10:34
